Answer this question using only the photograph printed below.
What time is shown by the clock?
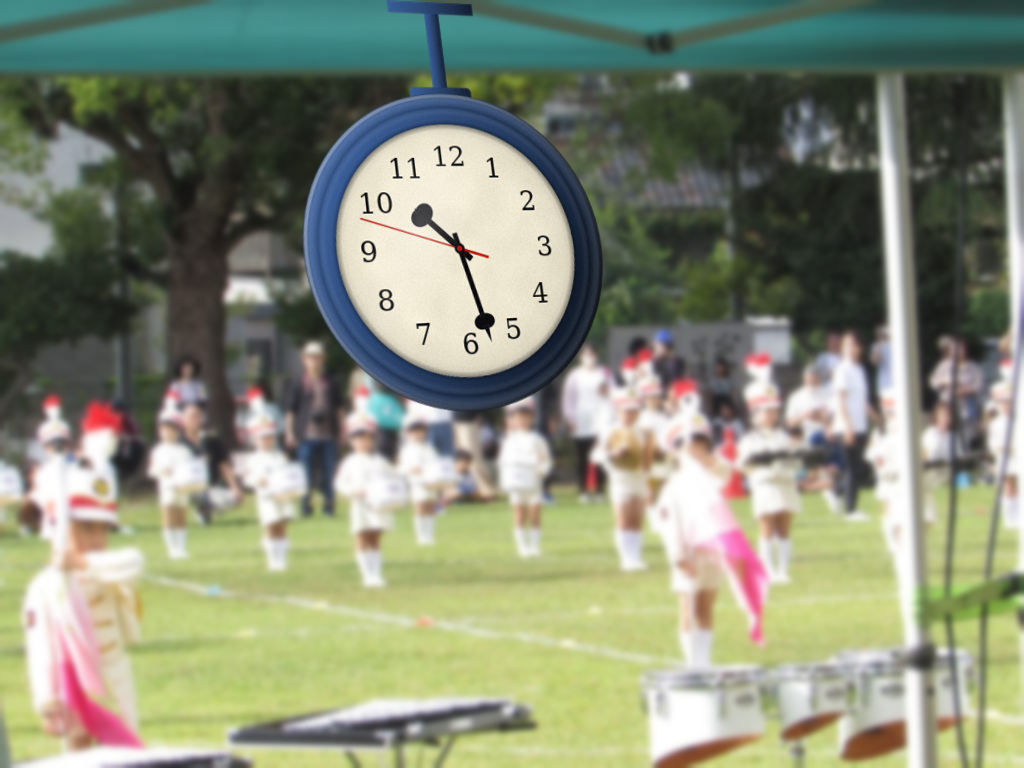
10:27:48
